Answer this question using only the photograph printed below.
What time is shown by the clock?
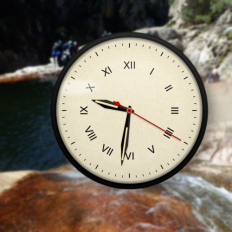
9:31:20
